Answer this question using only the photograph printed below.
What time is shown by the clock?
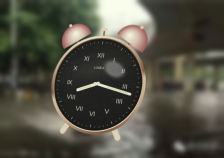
8:17
